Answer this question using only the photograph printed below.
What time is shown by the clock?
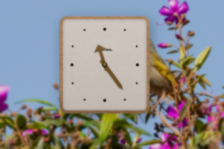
11:24
